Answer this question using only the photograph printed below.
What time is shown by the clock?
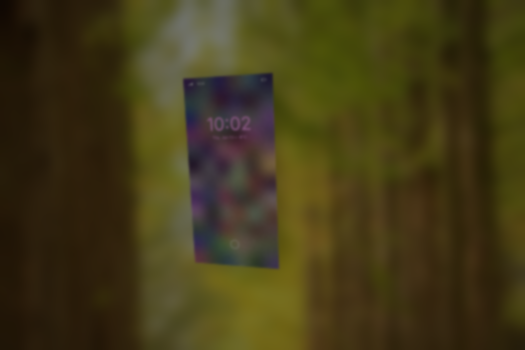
10:02
